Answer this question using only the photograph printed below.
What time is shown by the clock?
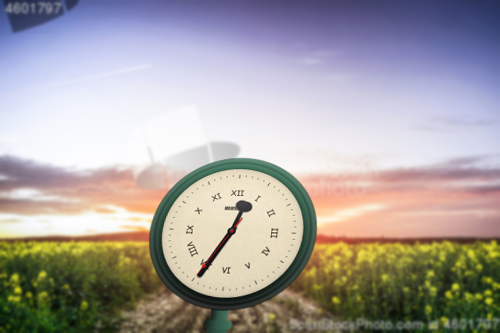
12:34:35
